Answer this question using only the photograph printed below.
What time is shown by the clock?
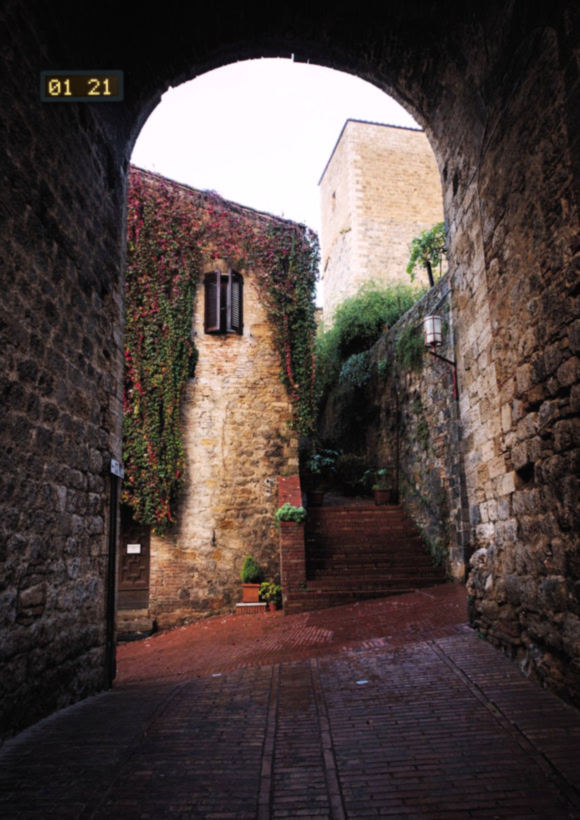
1:21
